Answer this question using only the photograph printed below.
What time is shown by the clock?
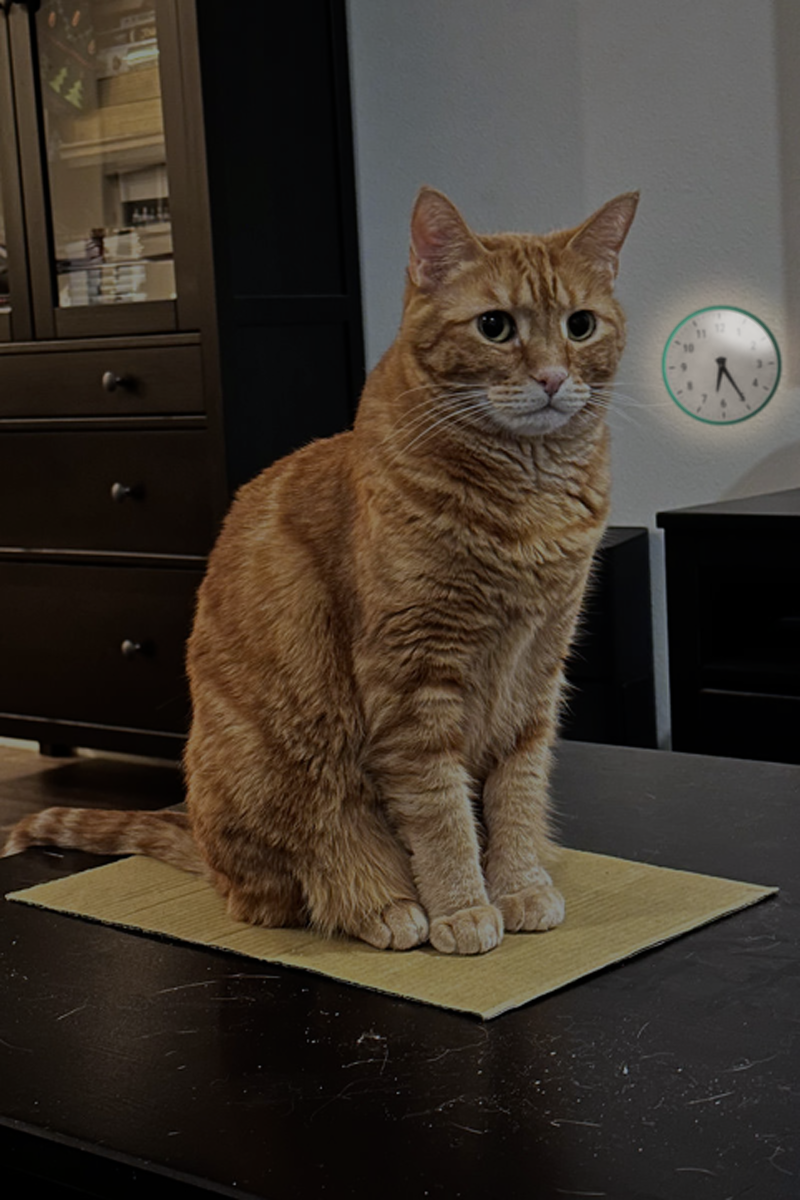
6:25
